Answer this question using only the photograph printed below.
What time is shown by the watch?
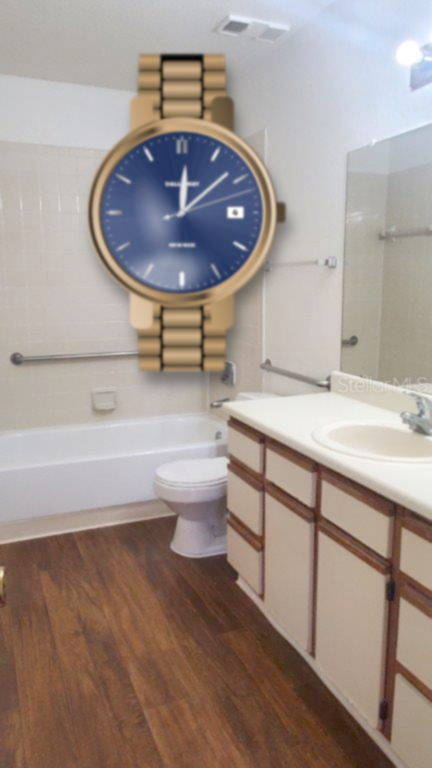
12:08:12
